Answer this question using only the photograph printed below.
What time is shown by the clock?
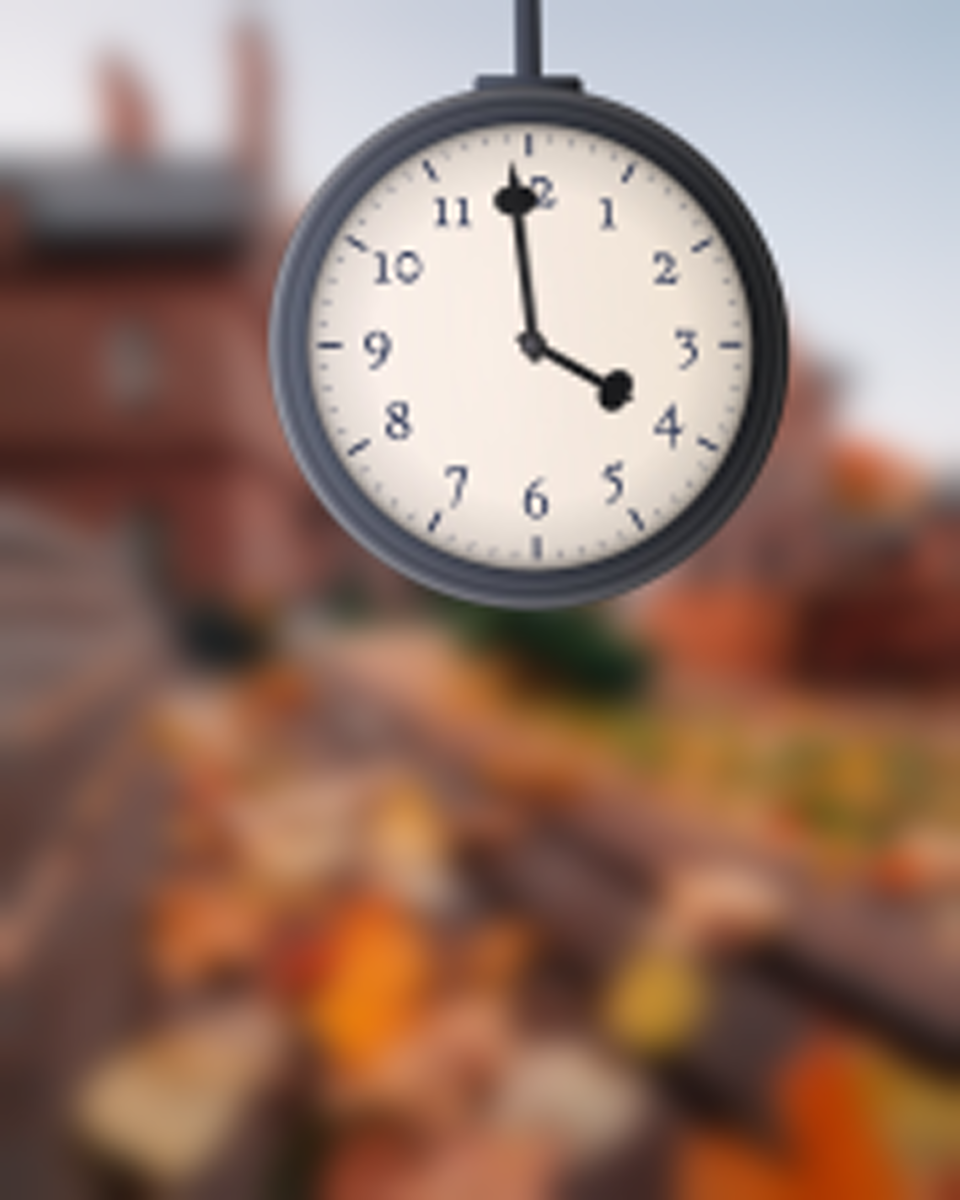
3:59
